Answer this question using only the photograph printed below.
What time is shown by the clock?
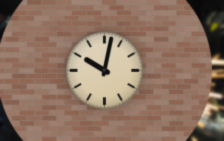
10:02
